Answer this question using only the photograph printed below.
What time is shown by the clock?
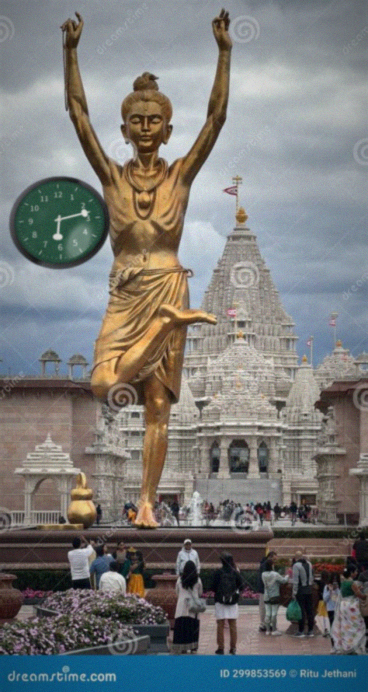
6:13
